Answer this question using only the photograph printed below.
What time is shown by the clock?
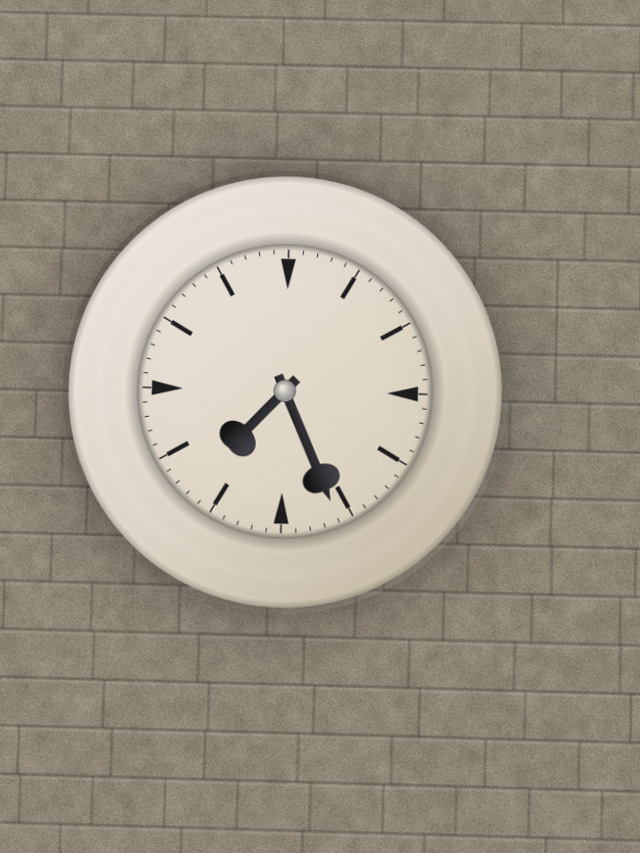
7:26
